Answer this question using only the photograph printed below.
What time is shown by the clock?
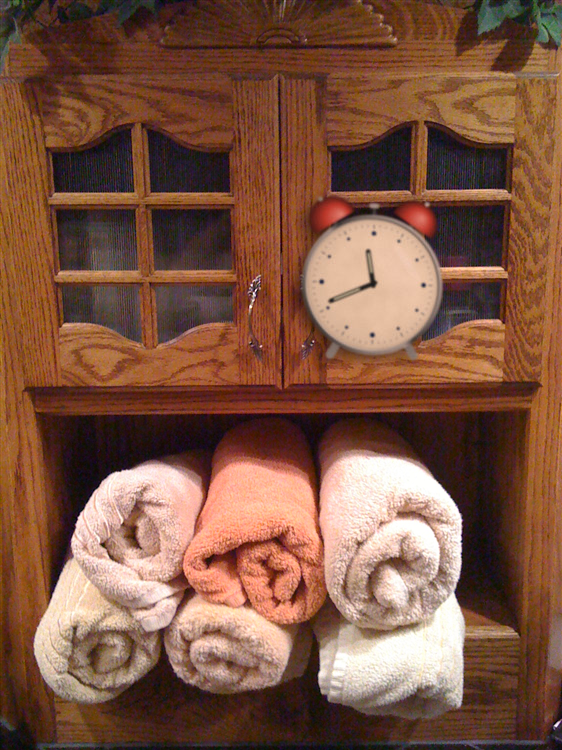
11:41
